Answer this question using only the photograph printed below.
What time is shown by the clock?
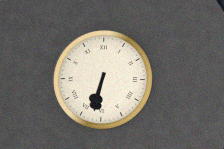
6:32
